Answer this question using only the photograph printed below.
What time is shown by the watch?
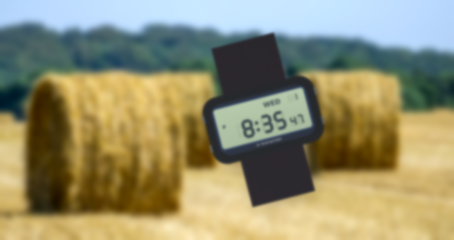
8:35
